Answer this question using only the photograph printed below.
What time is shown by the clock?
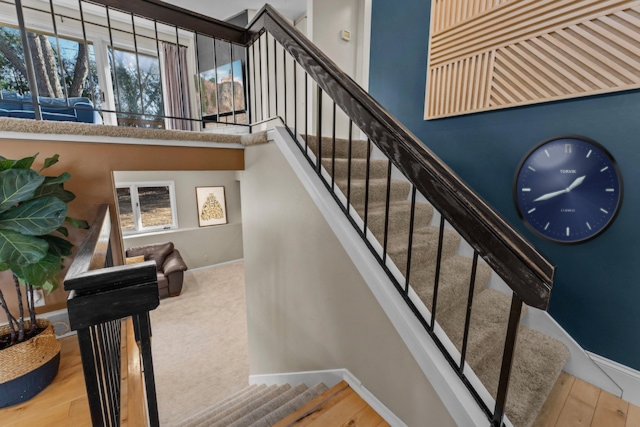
1:42
